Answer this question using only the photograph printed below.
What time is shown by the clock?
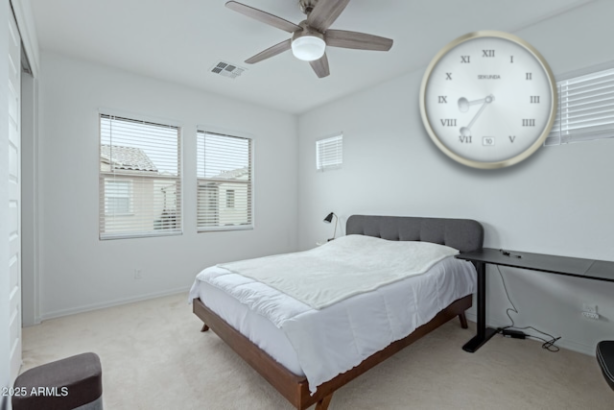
8:36
